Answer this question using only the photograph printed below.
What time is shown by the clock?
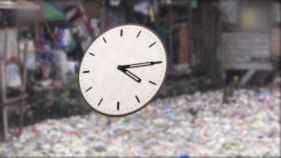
4:15
